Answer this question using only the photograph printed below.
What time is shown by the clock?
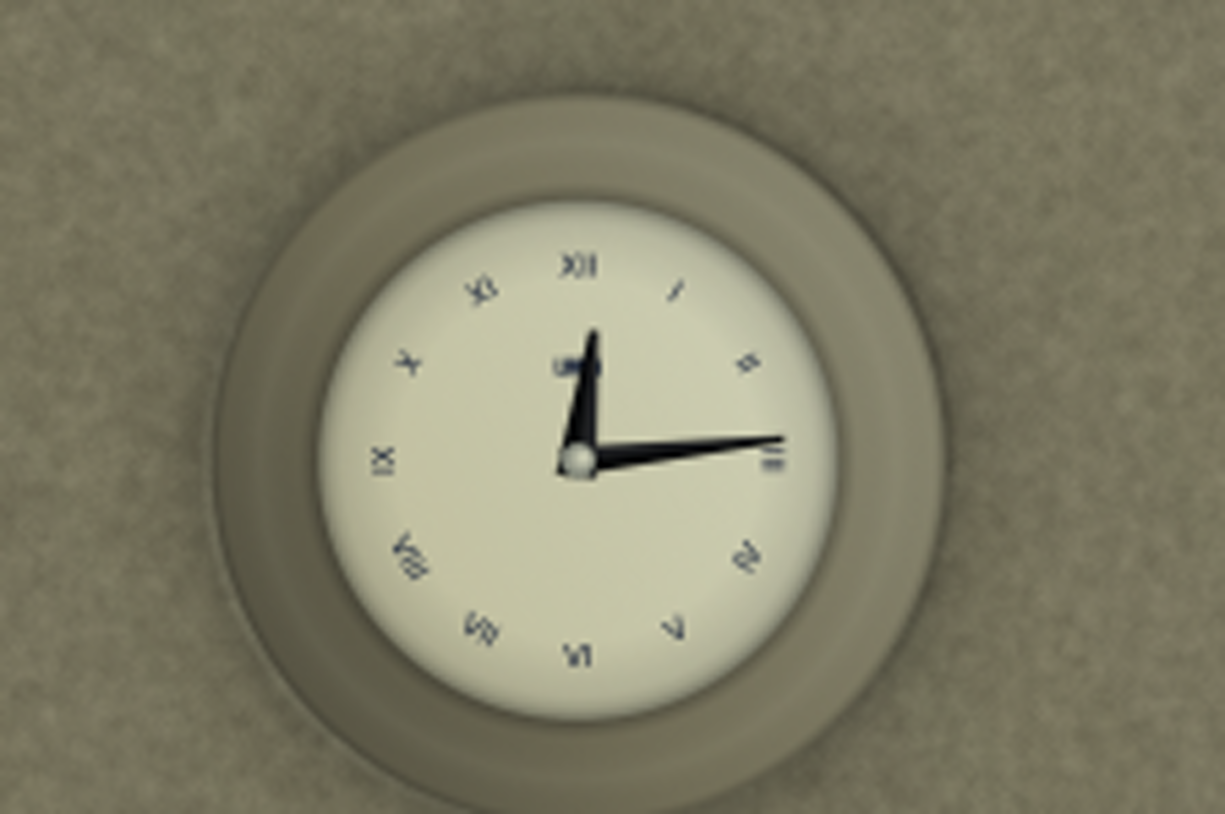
12:14
